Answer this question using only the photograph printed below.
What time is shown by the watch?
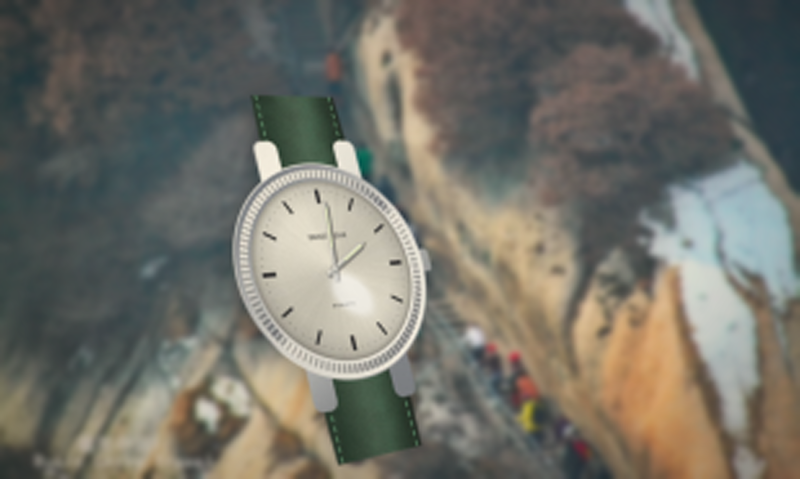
2:01
